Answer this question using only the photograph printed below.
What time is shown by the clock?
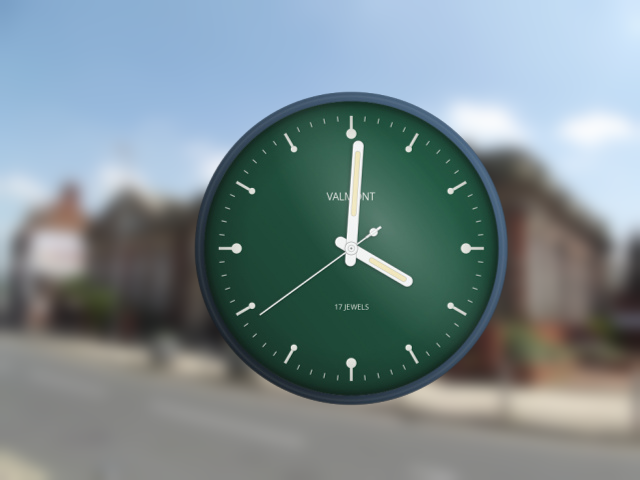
4:00:39
